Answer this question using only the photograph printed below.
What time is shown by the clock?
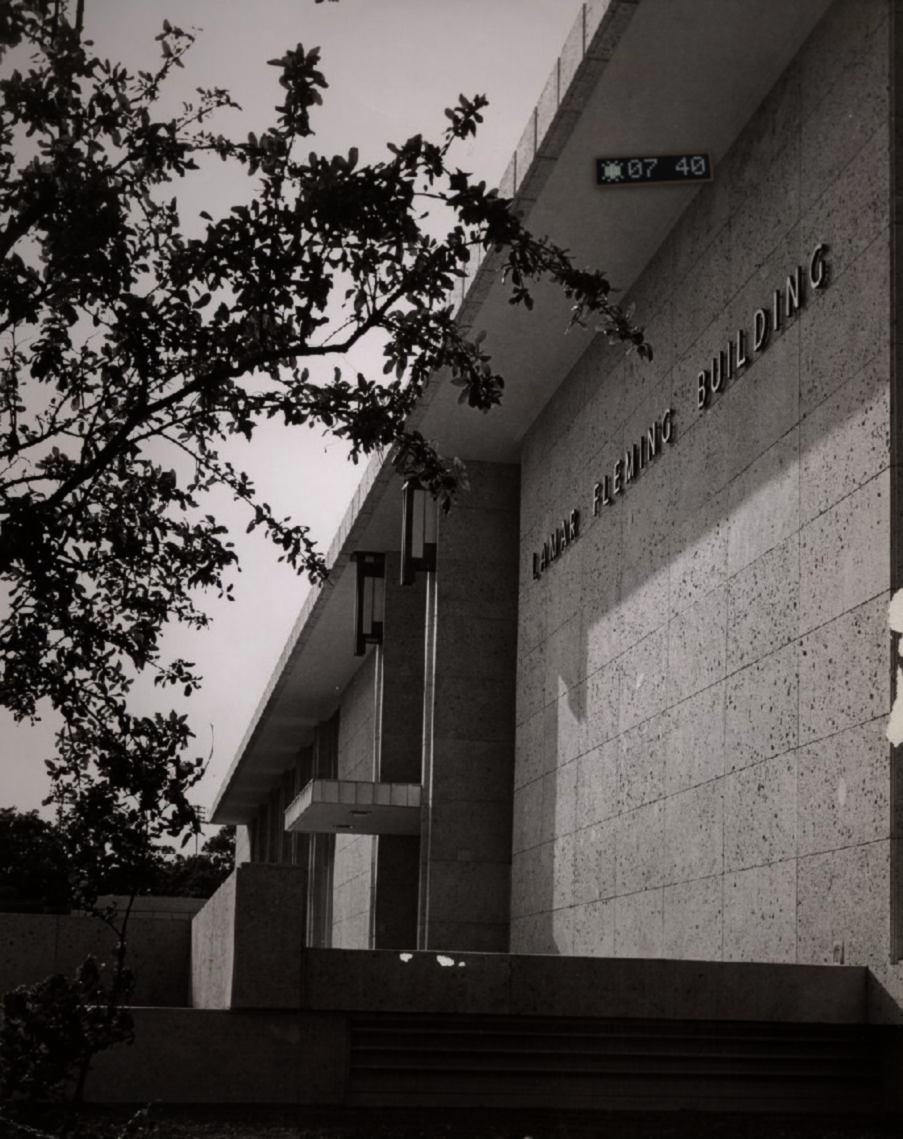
7:40
